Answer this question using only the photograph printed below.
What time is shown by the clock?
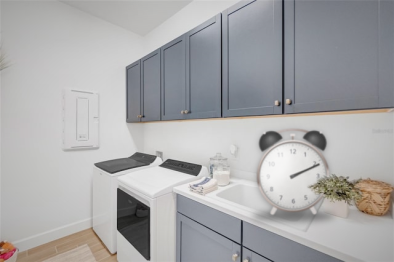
2:11
